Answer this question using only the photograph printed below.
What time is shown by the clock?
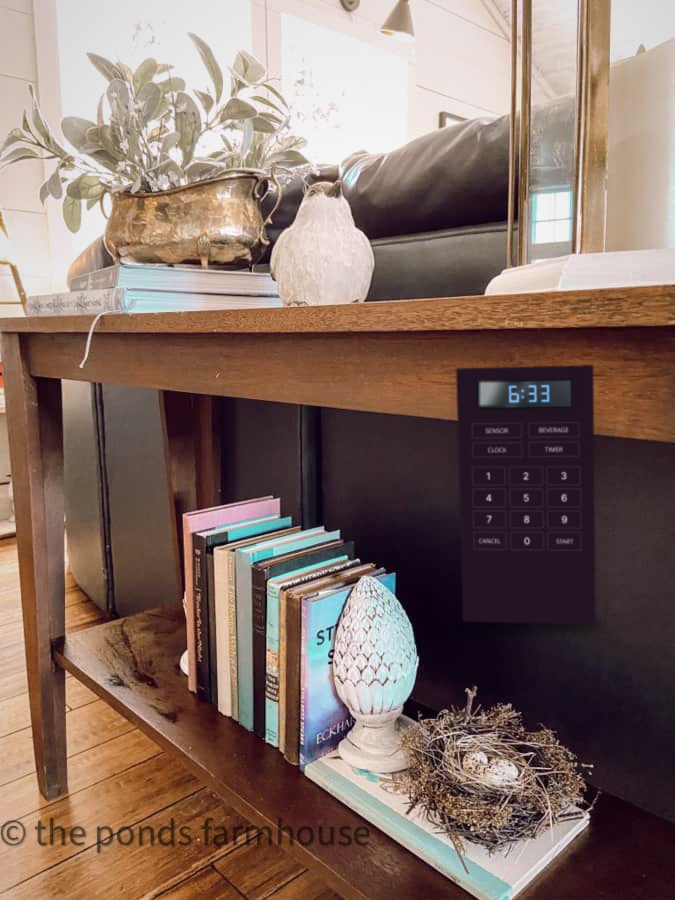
6:33
